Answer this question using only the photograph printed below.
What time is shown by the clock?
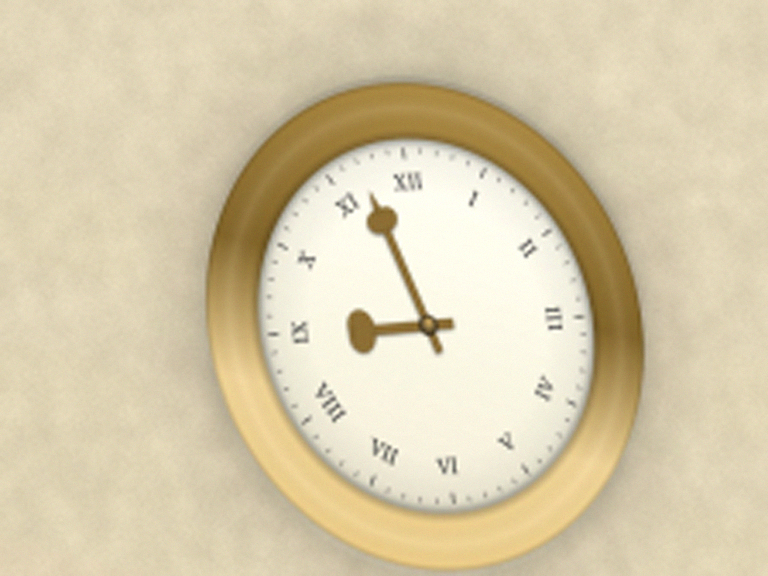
8:57
